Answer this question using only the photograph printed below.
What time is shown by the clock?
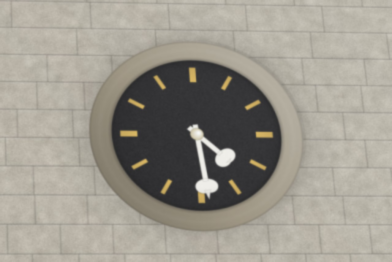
4:29
